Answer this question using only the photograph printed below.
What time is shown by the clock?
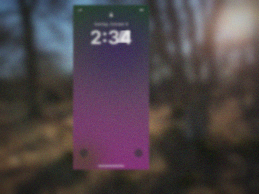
2:34
